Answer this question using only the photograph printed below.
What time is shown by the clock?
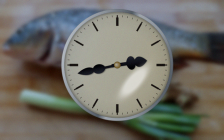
2:43
